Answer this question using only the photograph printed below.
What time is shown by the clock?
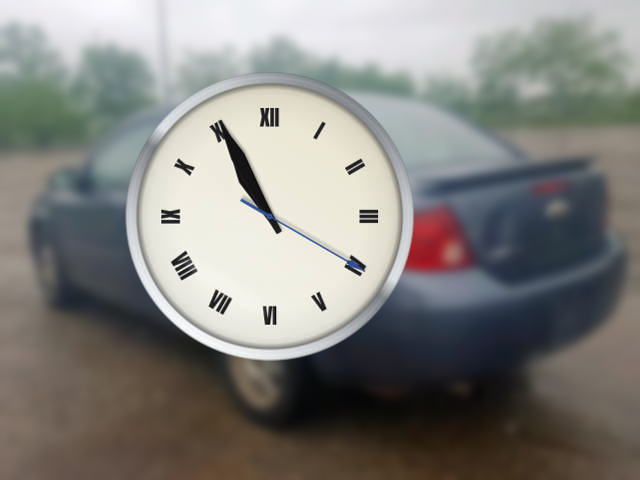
10:55:20
